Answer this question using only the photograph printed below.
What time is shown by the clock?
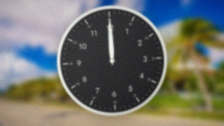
12:00
